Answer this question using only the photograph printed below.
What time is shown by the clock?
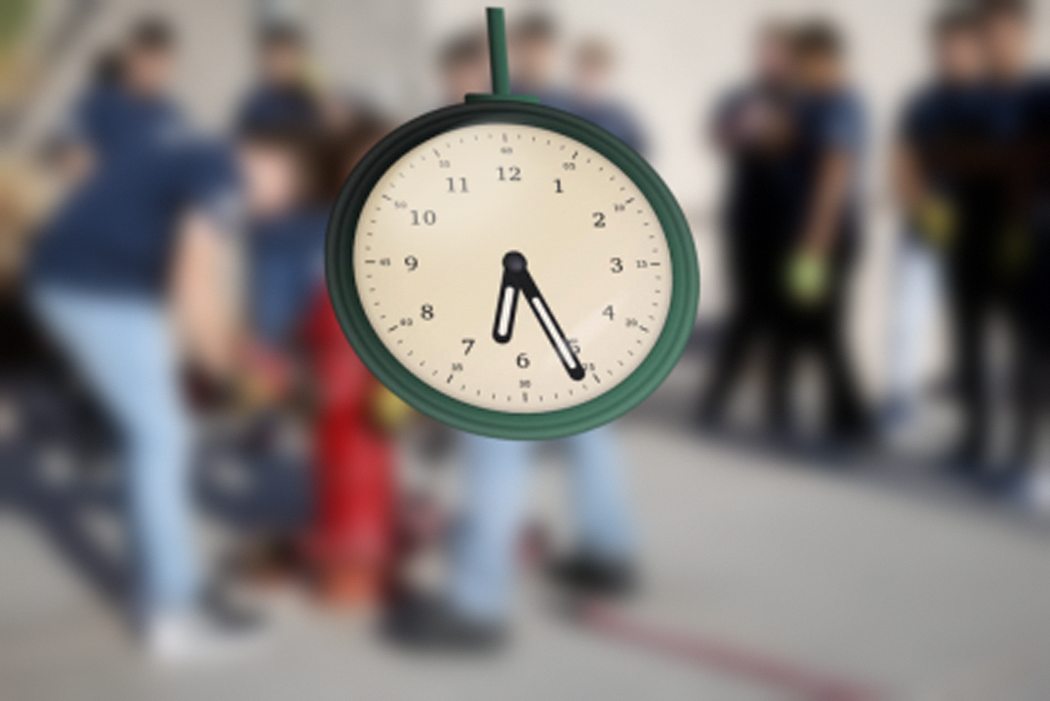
6:26
